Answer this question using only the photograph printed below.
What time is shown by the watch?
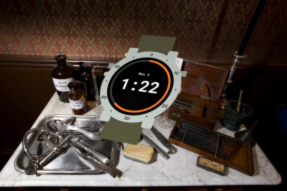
1:22
